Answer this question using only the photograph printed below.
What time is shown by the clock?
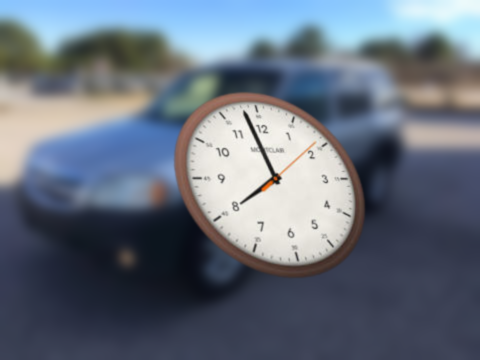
7:58:09
